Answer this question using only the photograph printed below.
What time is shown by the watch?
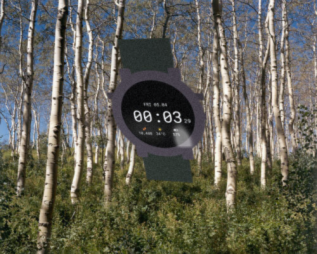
0:03
